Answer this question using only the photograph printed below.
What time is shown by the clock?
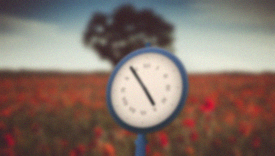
4:54
